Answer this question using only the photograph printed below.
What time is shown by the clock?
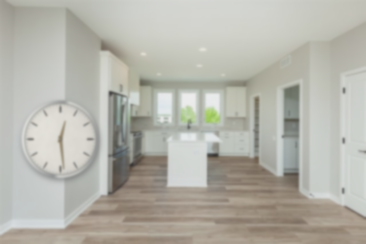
12:29
